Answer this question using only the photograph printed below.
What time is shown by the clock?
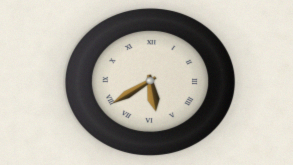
5:39
